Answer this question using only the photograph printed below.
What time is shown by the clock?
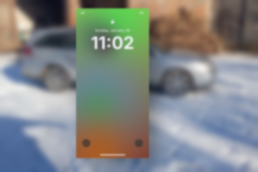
11:02
